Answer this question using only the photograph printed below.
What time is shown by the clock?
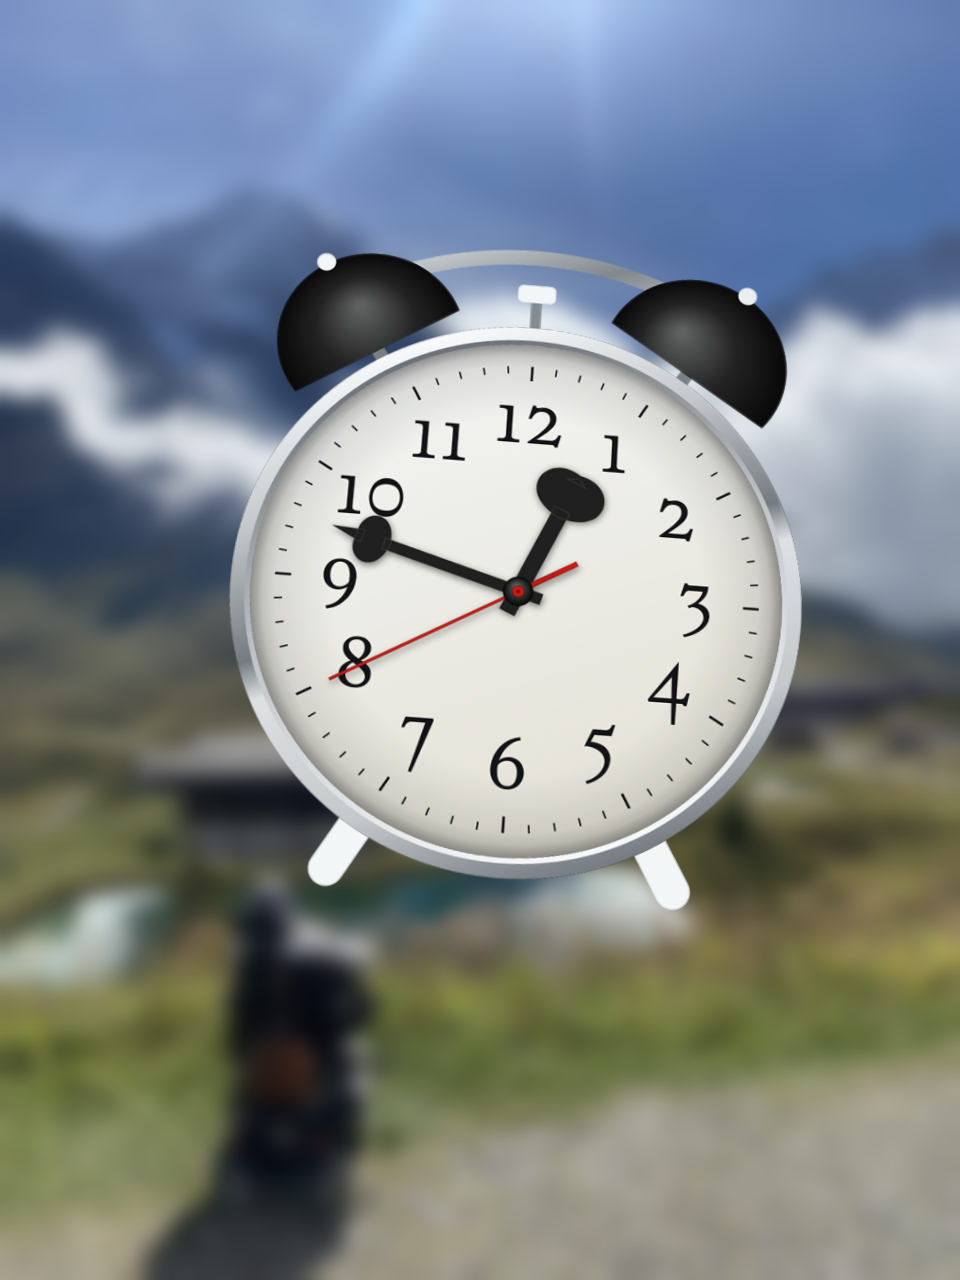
12:47:40
